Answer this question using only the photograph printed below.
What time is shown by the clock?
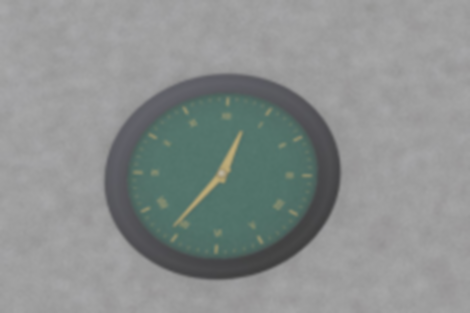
12:36
